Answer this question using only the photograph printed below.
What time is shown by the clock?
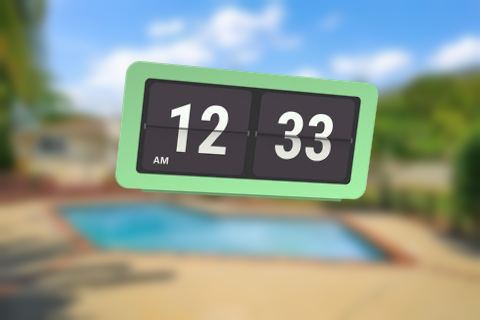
12:33
